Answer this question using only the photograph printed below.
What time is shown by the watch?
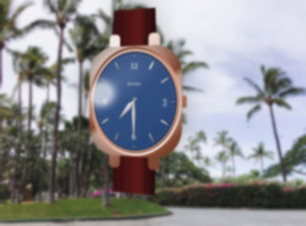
7:30
